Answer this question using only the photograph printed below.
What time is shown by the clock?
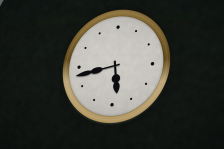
5:43
